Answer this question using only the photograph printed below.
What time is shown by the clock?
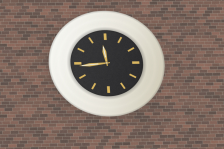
11:44
